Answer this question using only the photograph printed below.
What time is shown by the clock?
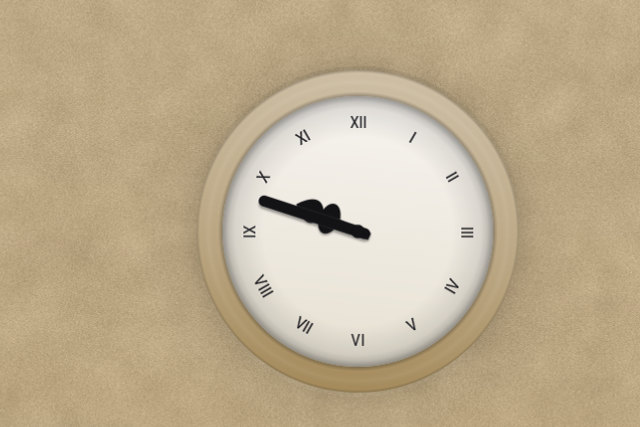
9:48
